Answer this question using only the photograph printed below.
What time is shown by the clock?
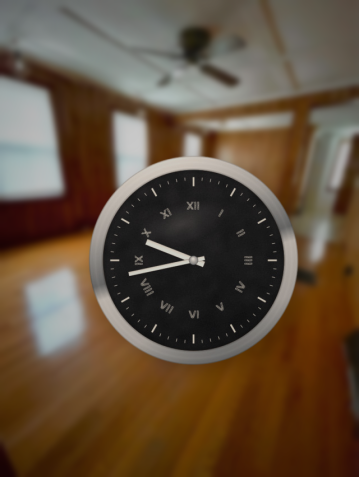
9:43
